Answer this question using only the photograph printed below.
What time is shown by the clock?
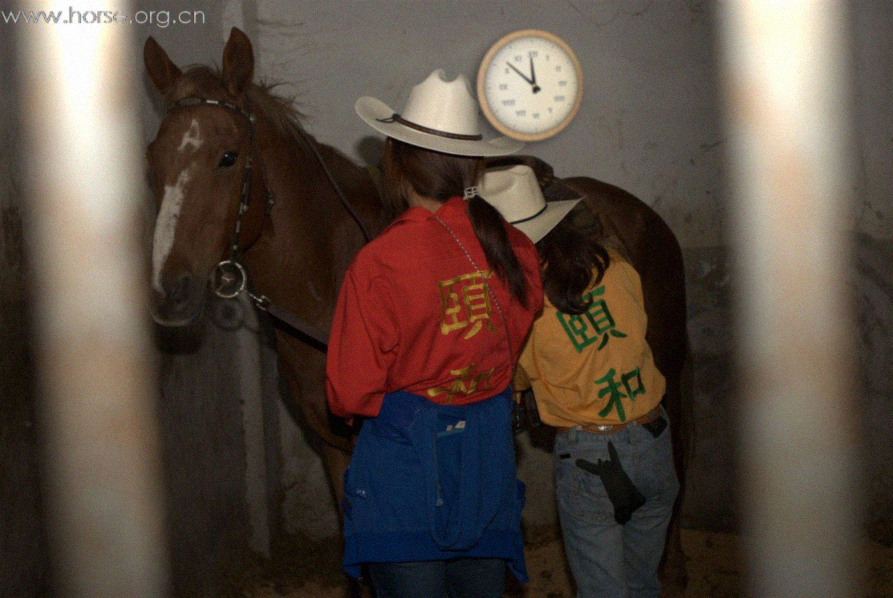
11:52
